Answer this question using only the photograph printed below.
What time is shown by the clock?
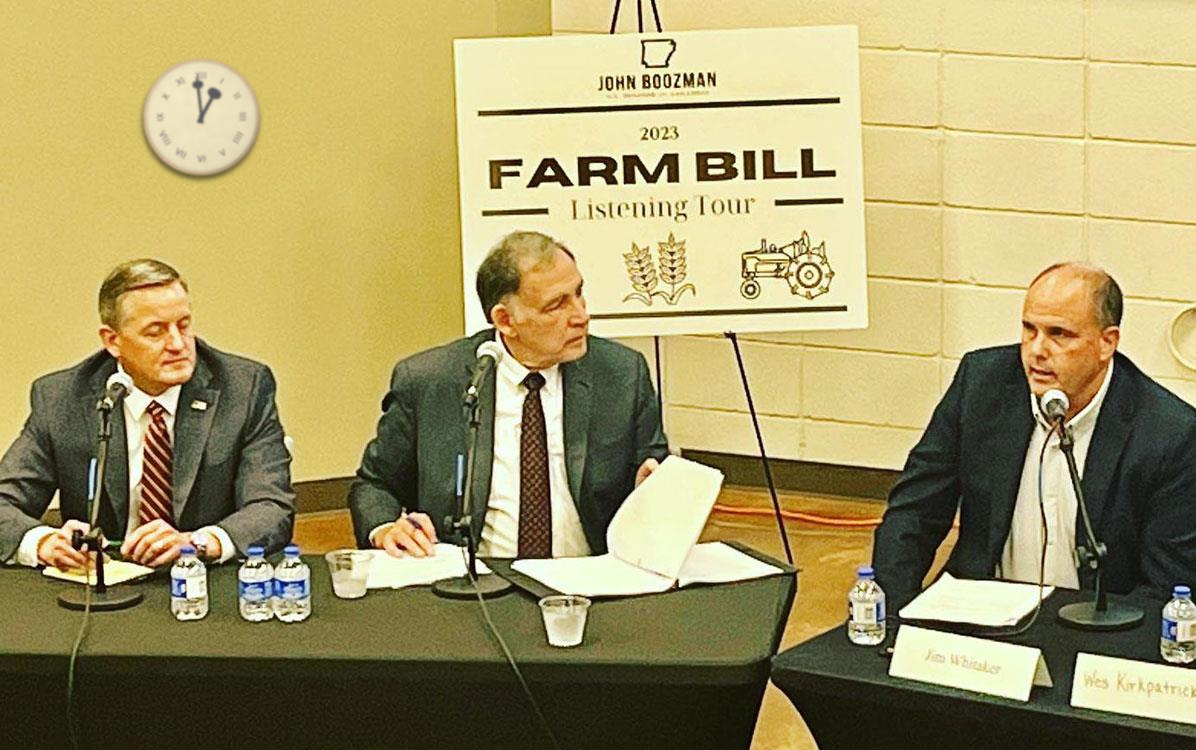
12:59
